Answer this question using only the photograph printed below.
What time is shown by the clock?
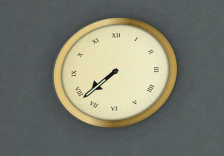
7:38
